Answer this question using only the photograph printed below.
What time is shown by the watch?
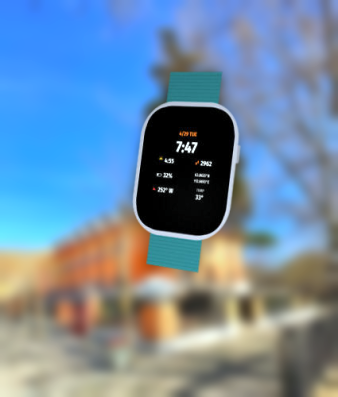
7:47
